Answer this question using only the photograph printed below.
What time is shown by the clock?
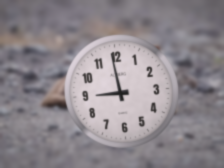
8:59
